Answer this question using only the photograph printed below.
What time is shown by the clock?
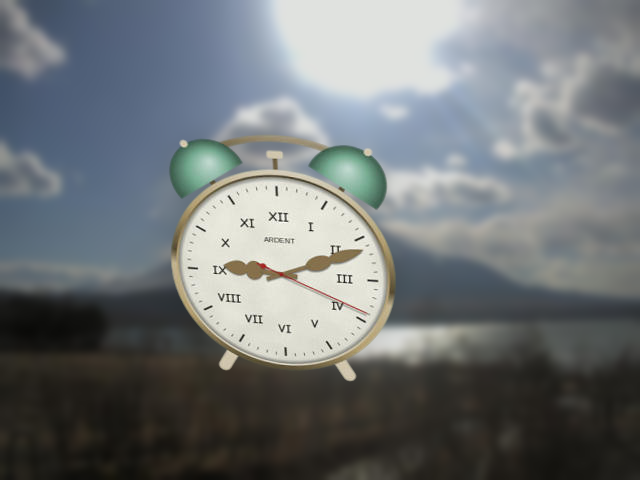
9:11:19
